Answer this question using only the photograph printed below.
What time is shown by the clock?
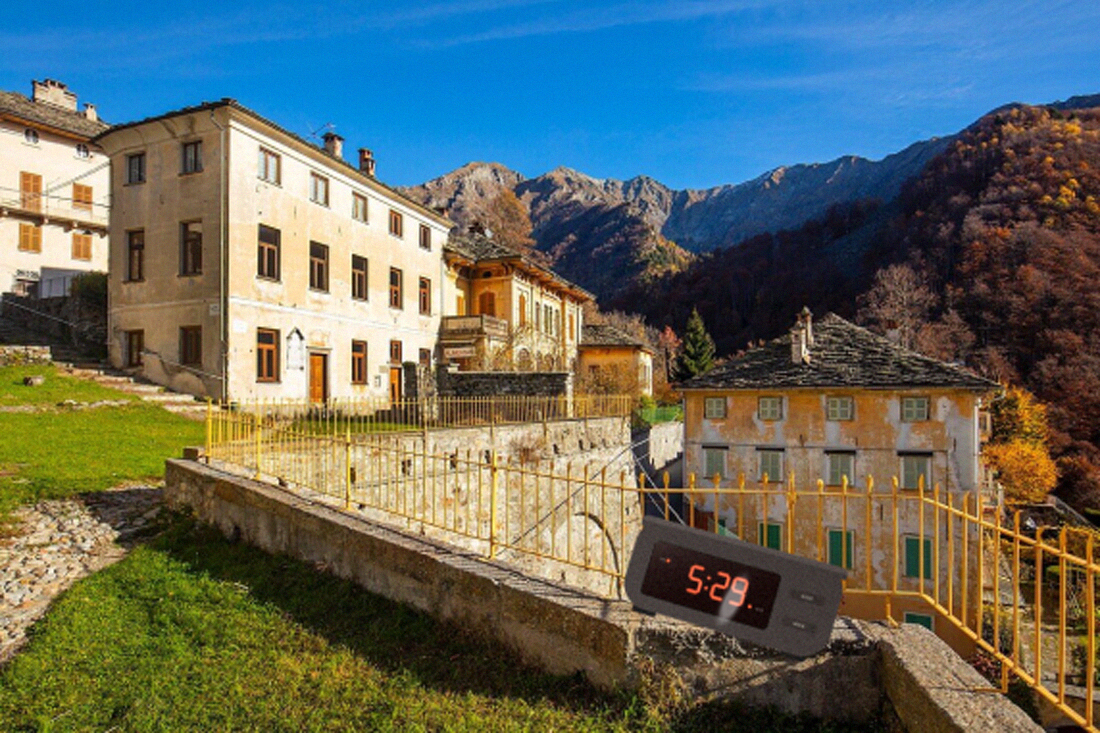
5:29
